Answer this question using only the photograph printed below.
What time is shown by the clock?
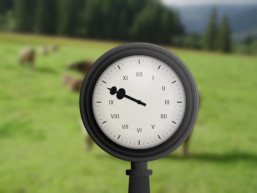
9:49
